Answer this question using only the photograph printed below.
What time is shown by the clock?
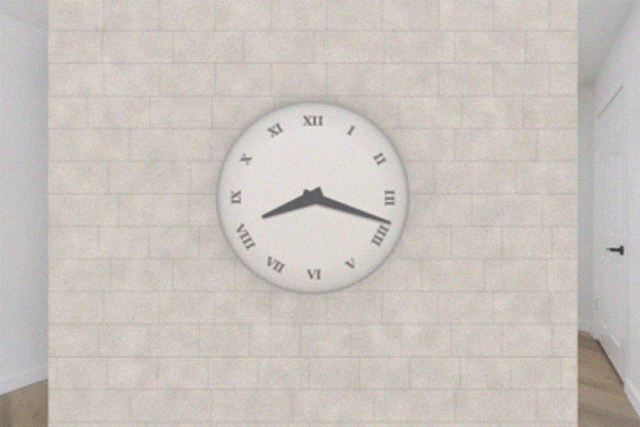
8:18
